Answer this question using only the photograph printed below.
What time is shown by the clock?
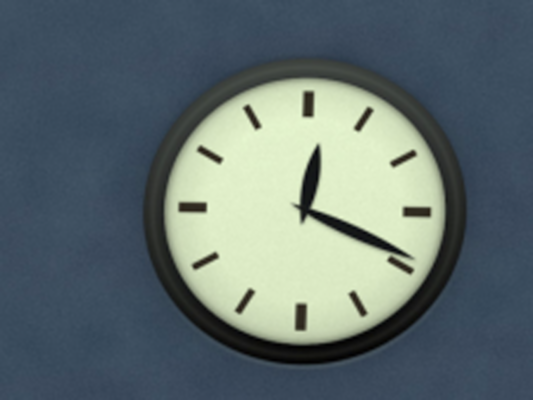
12:19
